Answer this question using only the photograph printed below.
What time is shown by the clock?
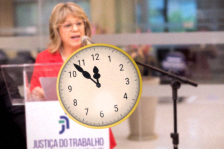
11:53
